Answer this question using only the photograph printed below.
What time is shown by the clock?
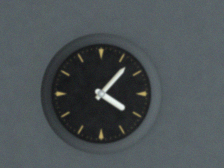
4:07
